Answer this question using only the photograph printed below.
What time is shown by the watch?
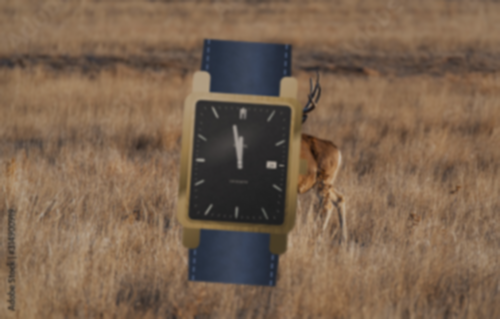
11:58
